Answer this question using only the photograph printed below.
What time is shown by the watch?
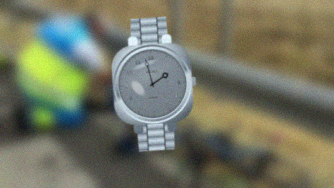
1:58
